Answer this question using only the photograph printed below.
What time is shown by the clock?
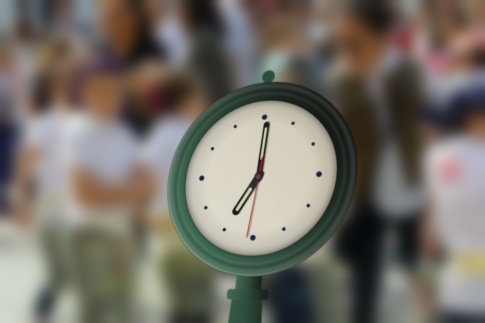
7:00:31
